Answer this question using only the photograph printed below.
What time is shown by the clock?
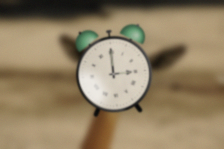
3:00
